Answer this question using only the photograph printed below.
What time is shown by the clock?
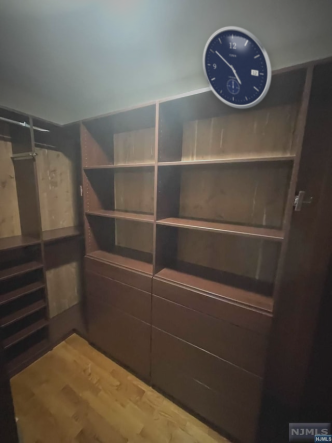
4:51
